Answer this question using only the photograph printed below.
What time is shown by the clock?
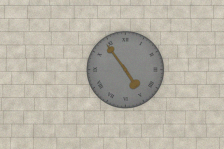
4:54
